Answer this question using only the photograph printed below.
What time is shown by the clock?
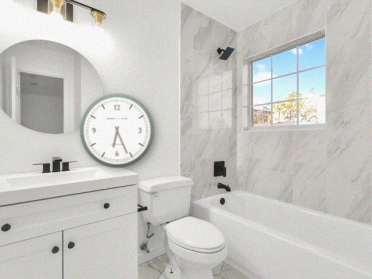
6:26
